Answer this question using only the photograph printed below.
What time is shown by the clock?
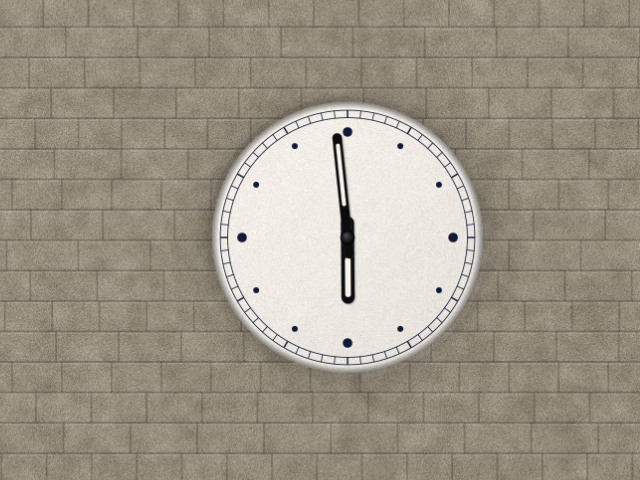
5:59
